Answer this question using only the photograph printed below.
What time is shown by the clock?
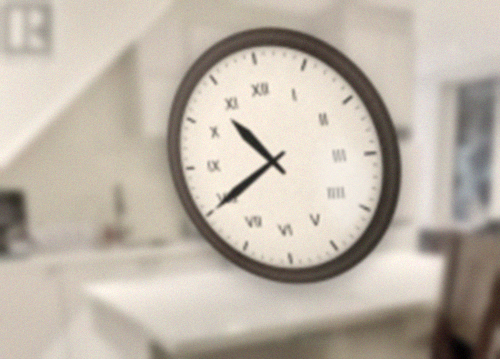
10:40
